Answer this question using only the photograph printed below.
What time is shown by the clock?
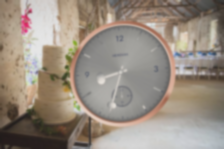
8:33
